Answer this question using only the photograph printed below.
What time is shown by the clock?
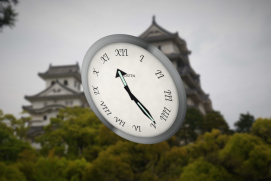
11:24
